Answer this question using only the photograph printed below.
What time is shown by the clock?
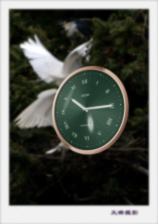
10:15
